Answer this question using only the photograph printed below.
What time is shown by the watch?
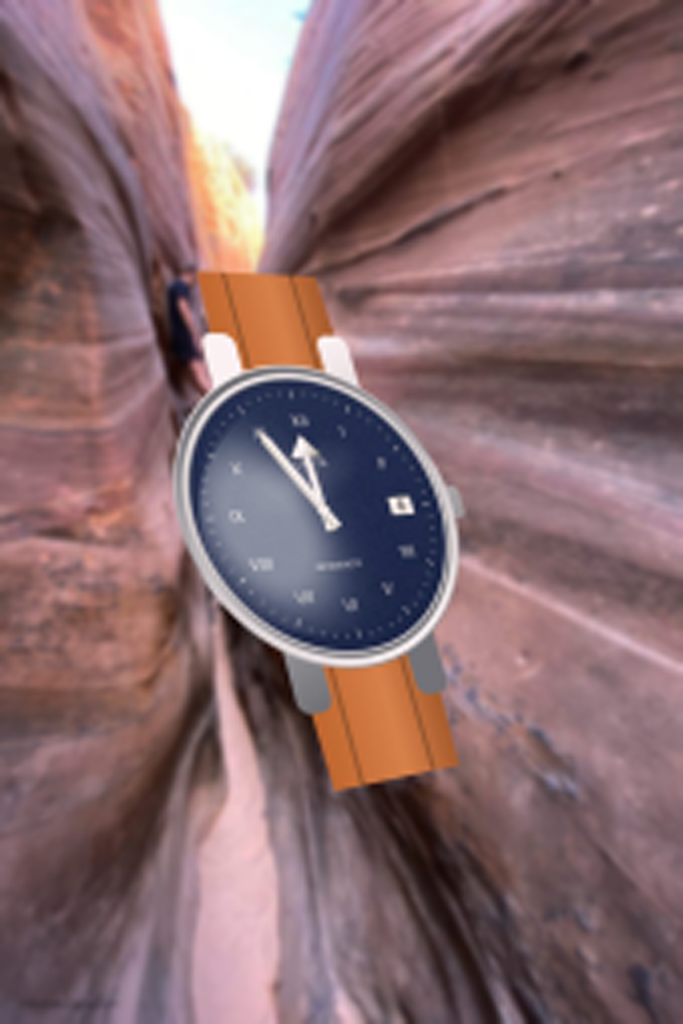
11:55
